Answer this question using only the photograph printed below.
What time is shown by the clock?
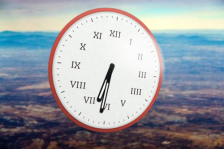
6:31
